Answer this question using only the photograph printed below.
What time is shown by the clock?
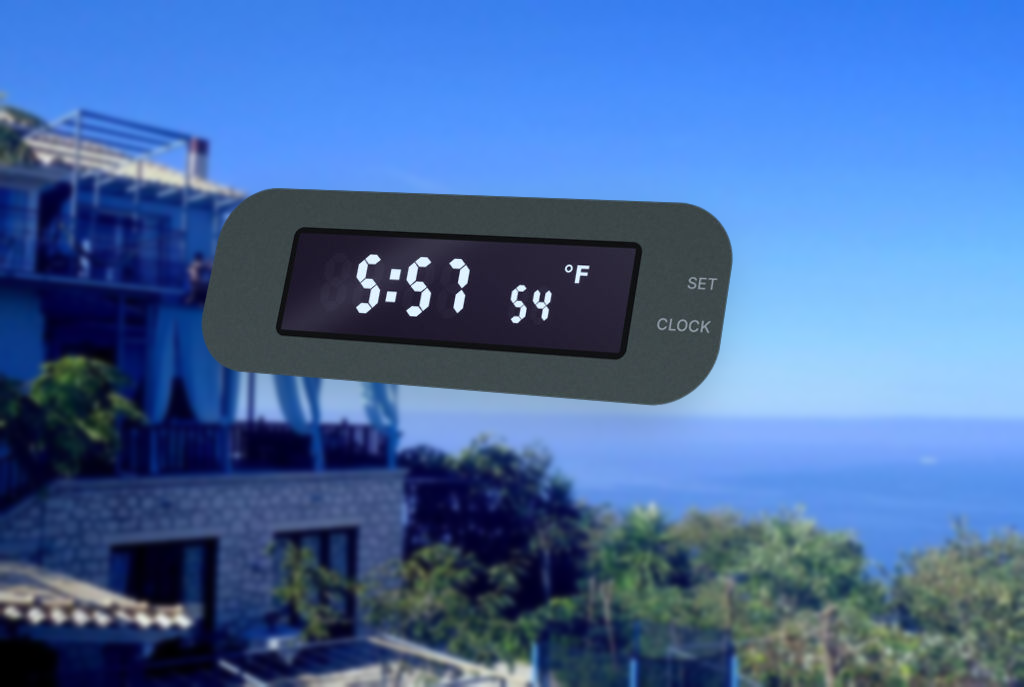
5:57
